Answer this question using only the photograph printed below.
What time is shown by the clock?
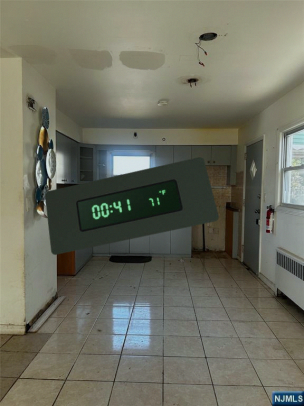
0:41
